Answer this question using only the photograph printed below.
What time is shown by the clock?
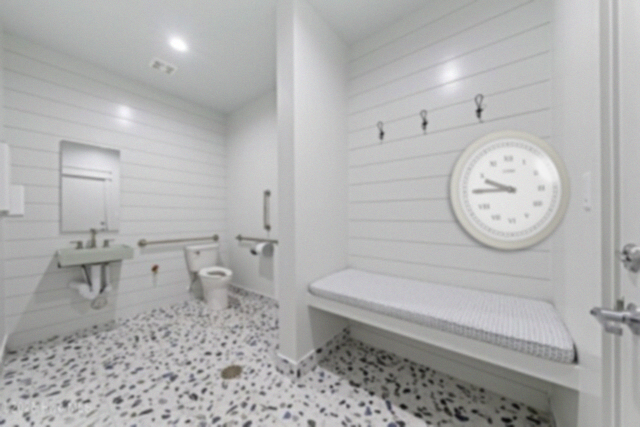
9:45
